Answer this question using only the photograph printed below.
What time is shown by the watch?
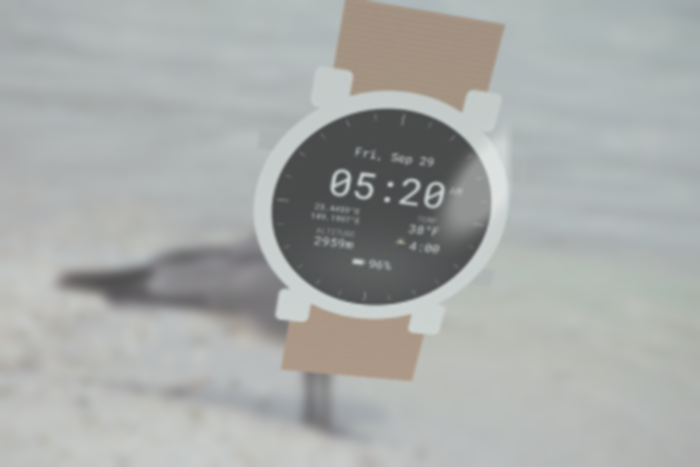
5:20
